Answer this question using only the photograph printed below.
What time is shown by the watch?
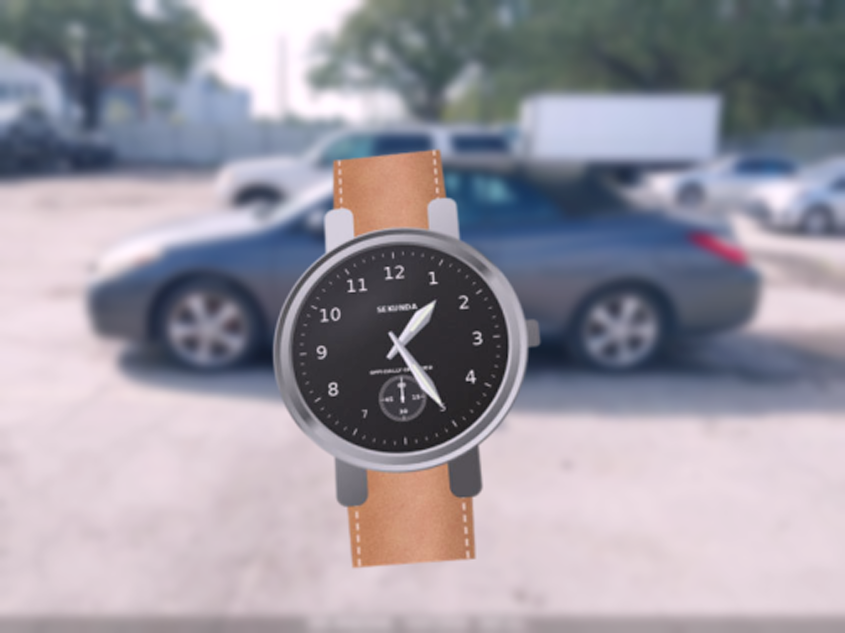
1:25
